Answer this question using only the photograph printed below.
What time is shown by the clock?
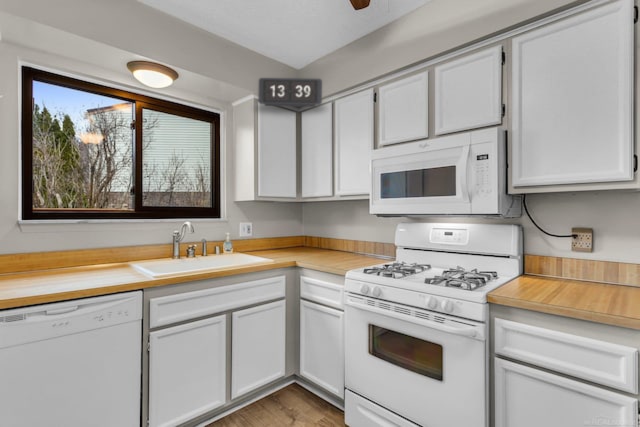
13:39
